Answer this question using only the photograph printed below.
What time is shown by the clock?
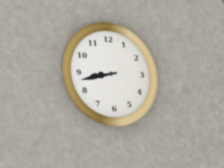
8:43
